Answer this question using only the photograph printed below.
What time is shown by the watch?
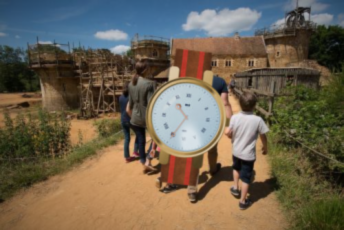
10:35
